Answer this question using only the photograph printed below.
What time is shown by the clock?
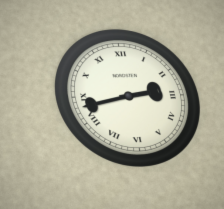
2:43
